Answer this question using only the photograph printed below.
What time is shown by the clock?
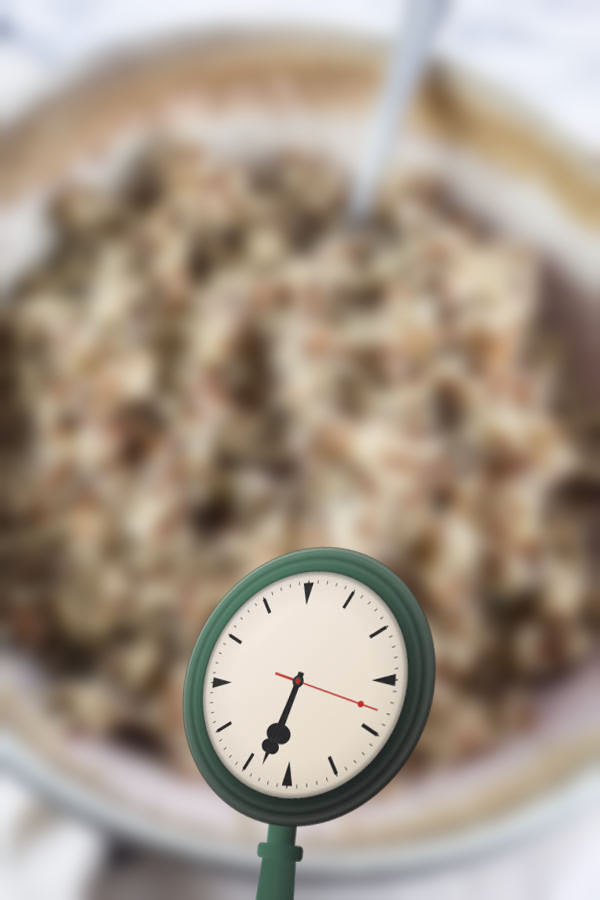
6:33:18
